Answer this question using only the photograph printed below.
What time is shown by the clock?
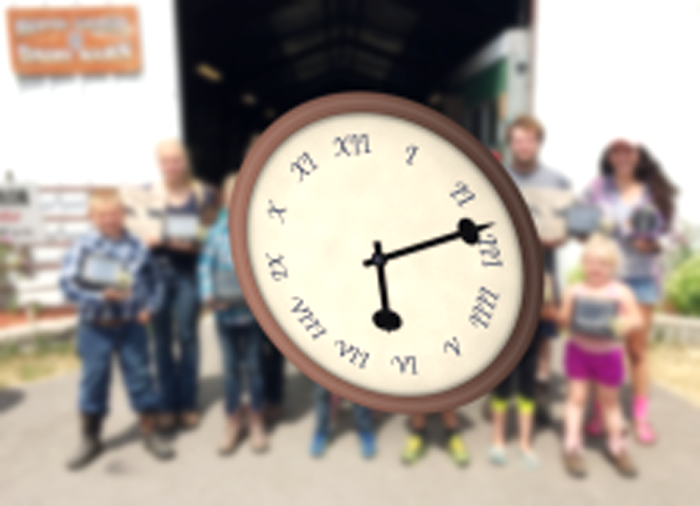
6:13
